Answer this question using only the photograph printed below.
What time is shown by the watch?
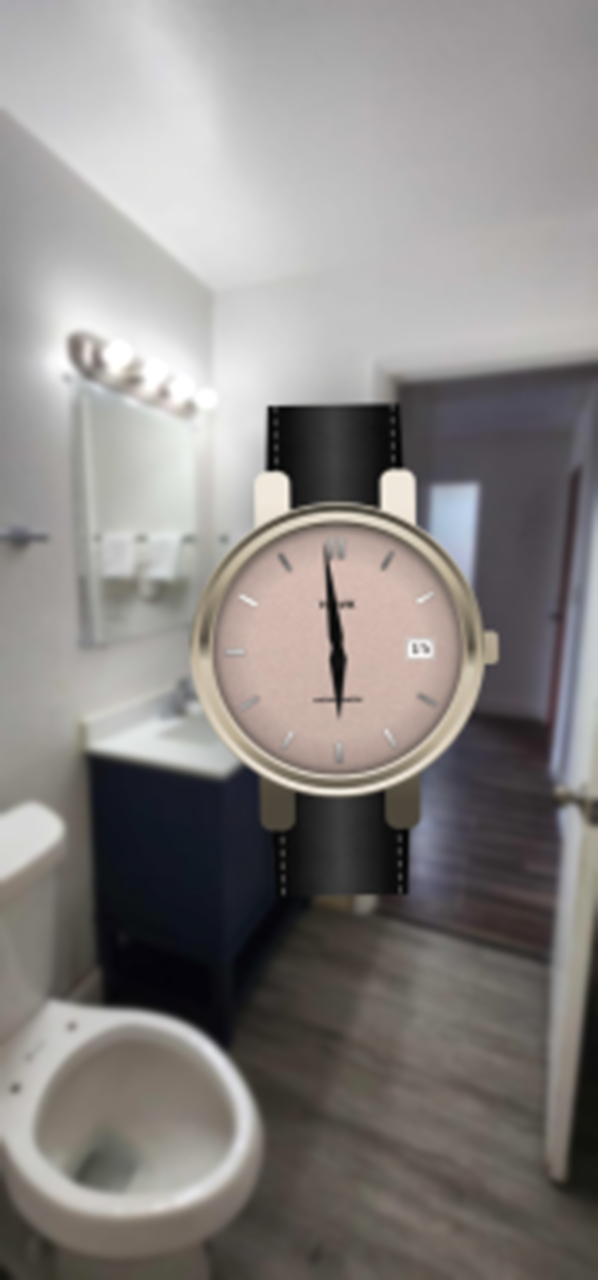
5:59
